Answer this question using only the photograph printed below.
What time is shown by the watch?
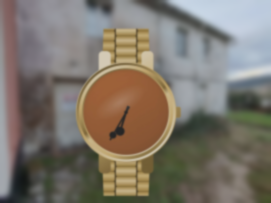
6:35
